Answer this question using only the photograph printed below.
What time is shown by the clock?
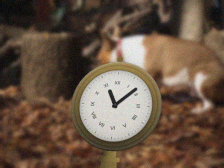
11:08
